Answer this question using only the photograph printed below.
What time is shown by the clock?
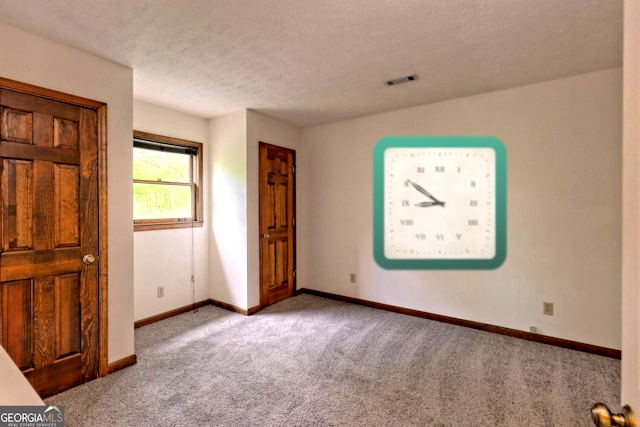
8:51
